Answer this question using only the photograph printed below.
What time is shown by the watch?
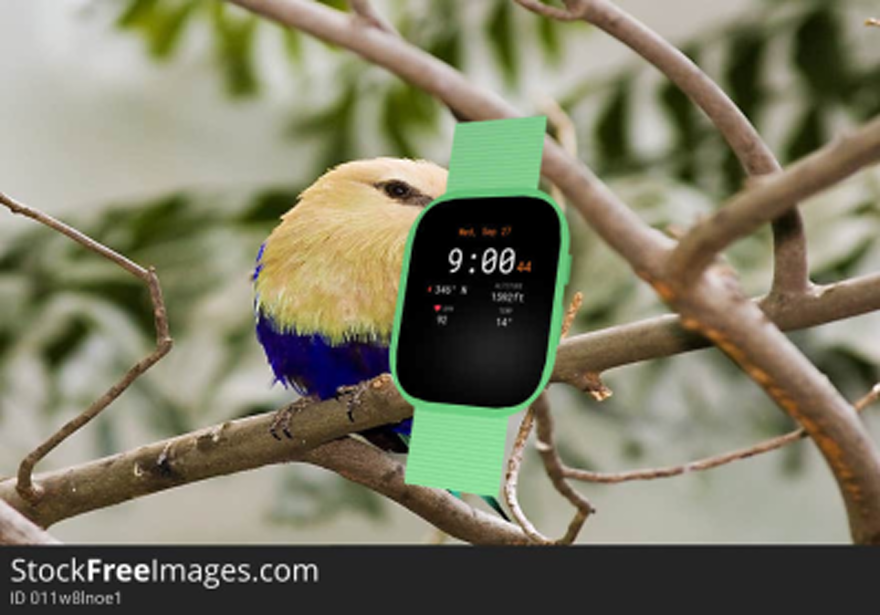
9:00
